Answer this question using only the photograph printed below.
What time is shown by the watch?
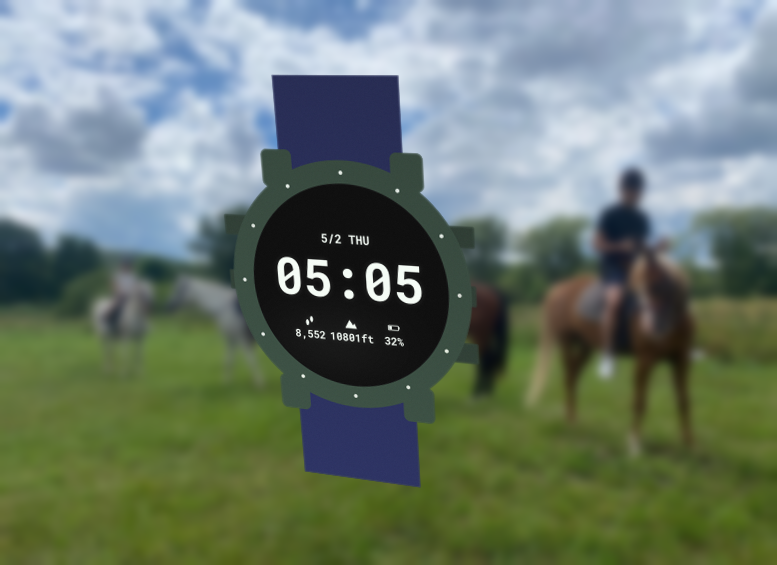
5:05
